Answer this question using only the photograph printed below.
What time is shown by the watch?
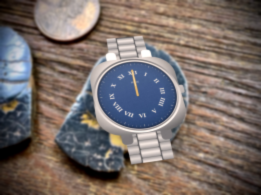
12:00
